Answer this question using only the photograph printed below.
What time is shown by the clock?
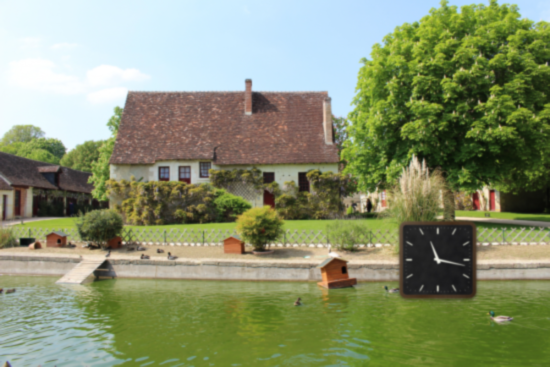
11:17
